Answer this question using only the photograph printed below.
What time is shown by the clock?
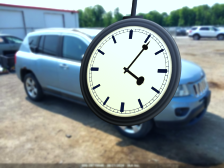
4:06
